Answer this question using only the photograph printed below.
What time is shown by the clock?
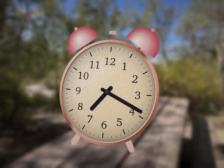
7:19
